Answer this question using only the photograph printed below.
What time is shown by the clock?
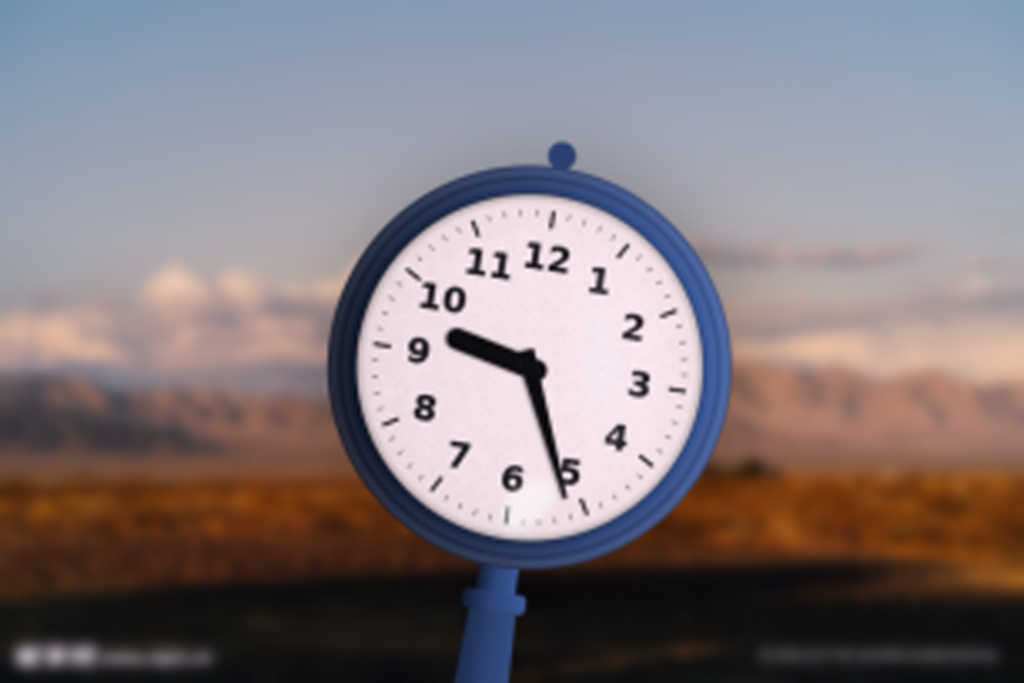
9:26
